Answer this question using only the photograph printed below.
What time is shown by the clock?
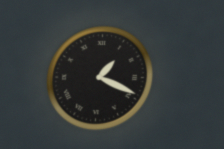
1:19
